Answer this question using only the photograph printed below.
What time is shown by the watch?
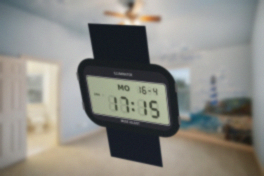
17:15
